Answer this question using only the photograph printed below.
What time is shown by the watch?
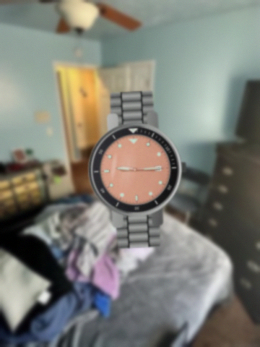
9:15
